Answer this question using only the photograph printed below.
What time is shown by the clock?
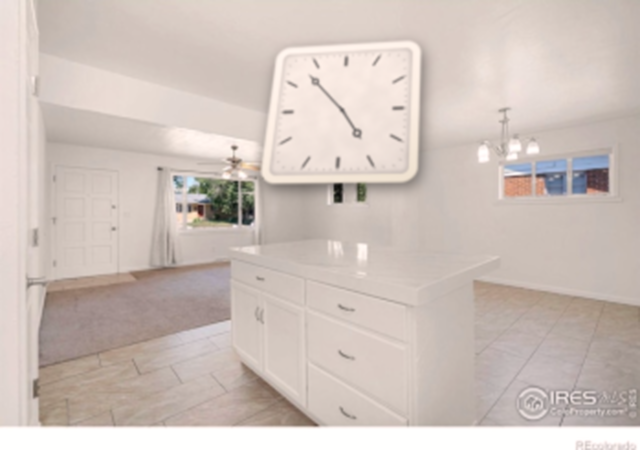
4:53
